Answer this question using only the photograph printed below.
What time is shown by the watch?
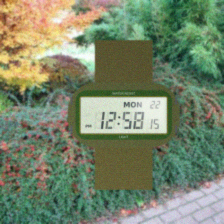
12:58:15
